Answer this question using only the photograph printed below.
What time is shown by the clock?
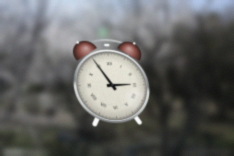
2:55
